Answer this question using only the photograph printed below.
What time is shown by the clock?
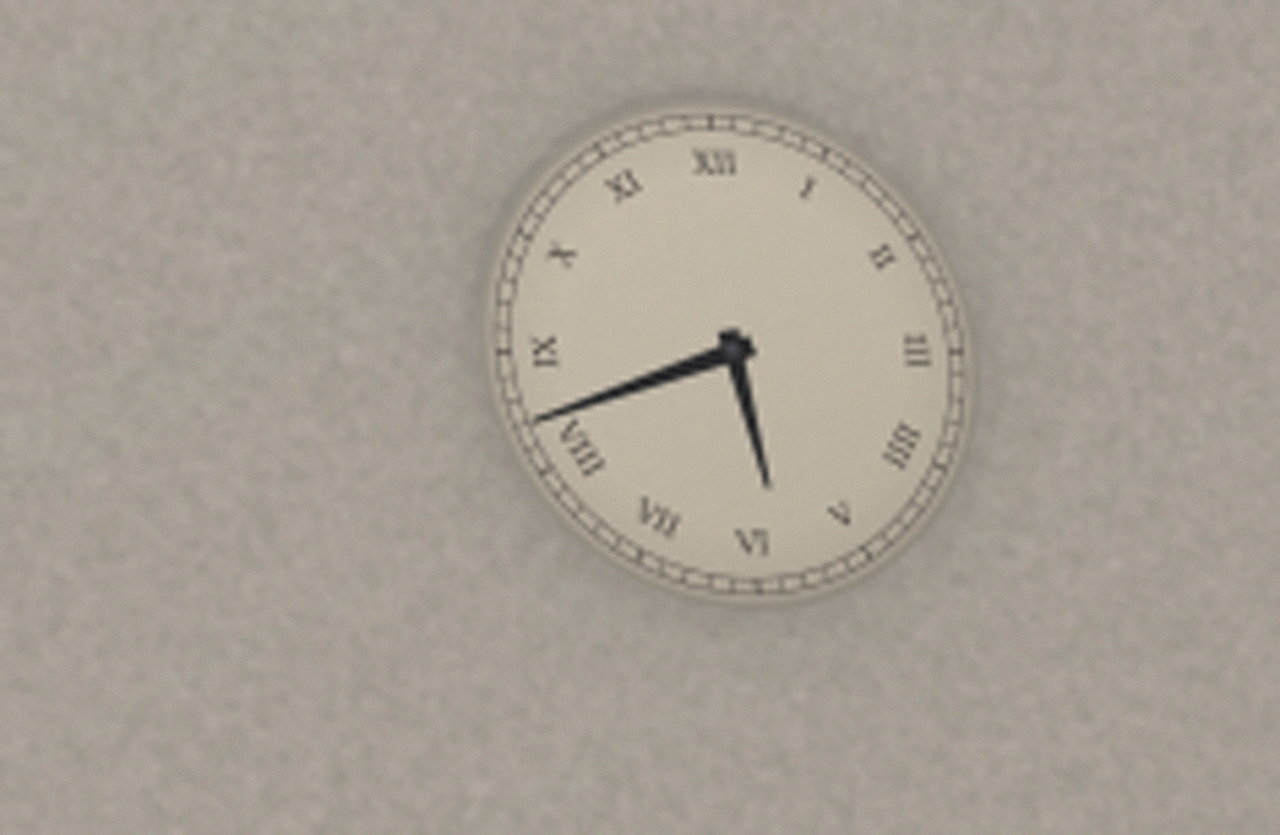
5:42
